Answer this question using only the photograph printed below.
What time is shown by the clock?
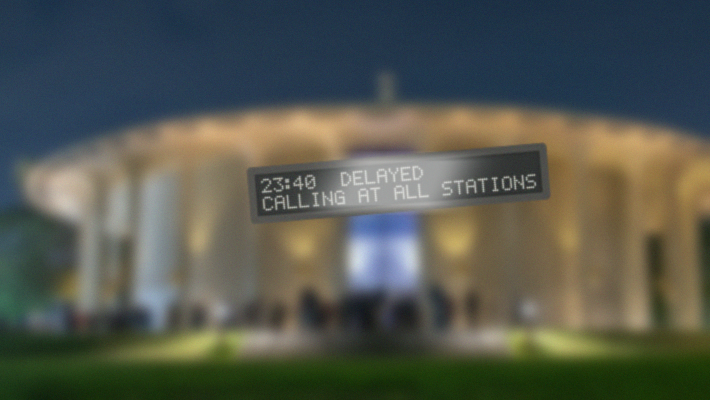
23:40
